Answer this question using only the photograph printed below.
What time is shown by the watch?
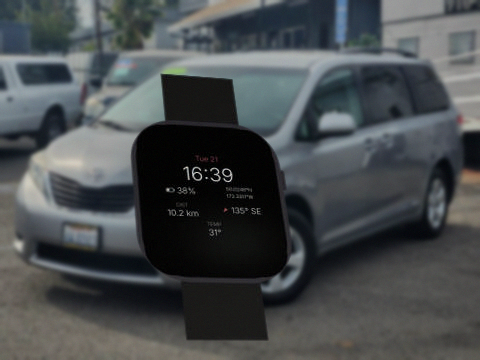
16:39
